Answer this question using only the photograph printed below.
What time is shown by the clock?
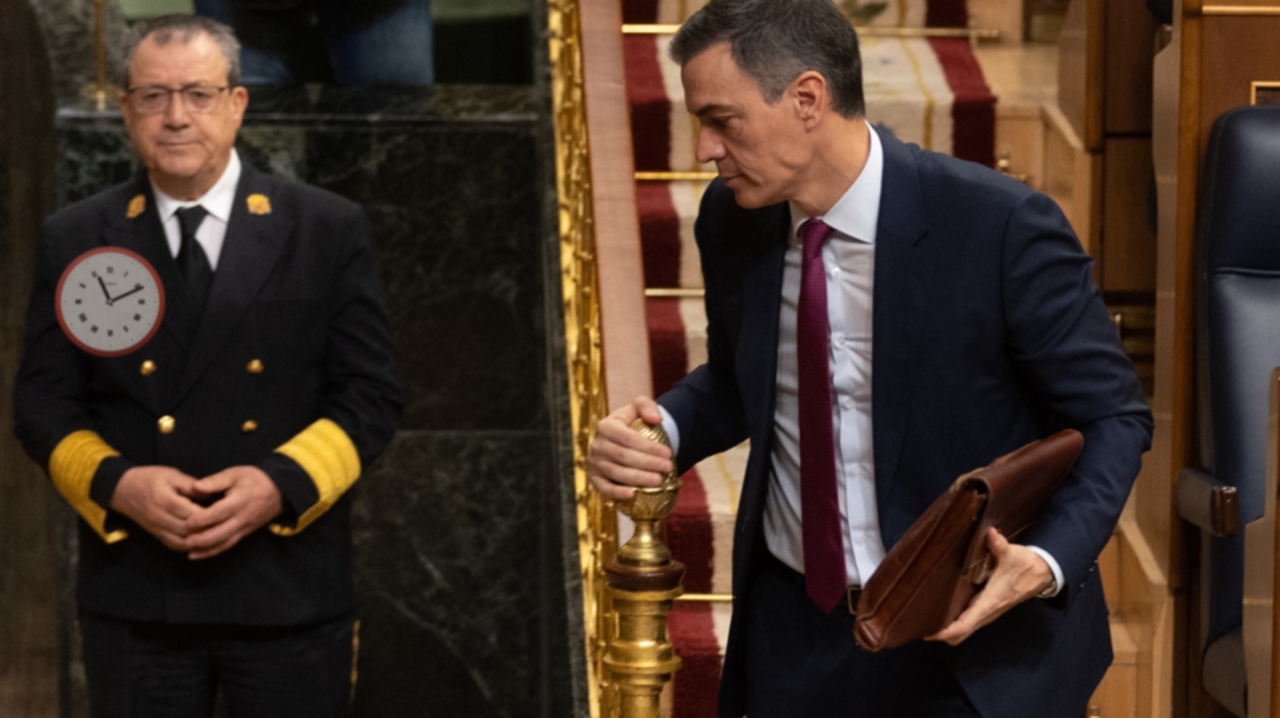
11:11
